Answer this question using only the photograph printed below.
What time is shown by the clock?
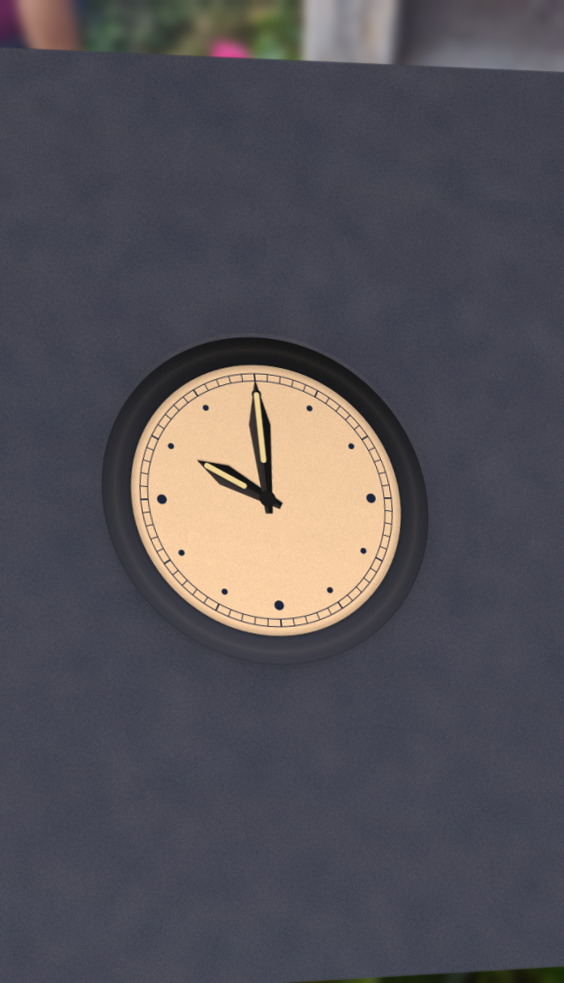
10:00
